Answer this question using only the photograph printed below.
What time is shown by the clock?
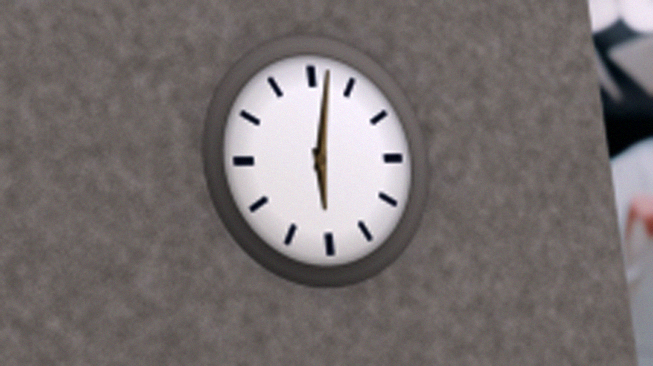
6:02
